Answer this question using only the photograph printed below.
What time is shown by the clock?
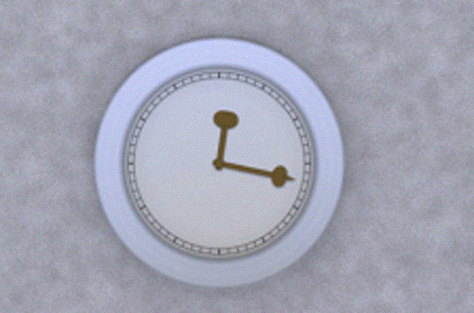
12:17
